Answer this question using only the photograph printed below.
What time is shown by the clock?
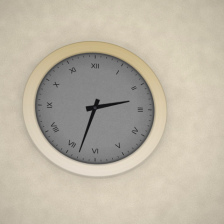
2:33
